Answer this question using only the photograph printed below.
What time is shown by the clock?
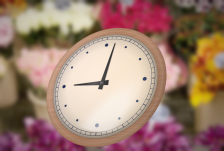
9:02
